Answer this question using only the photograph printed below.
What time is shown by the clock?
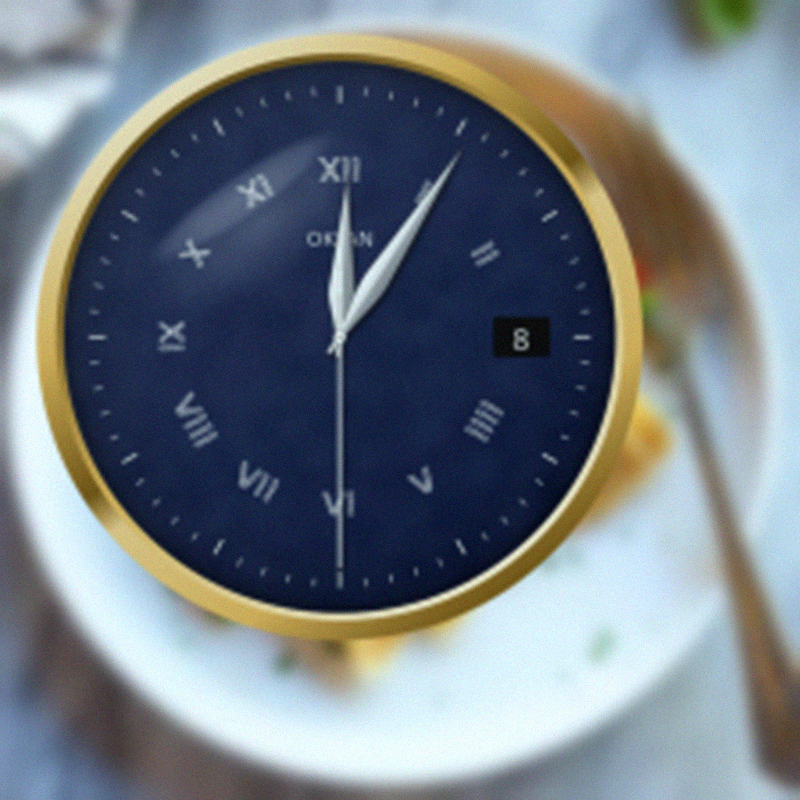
12:05:30
